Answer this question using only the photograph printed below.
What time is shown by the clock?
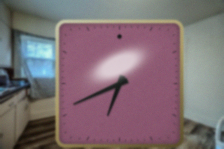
6:41
